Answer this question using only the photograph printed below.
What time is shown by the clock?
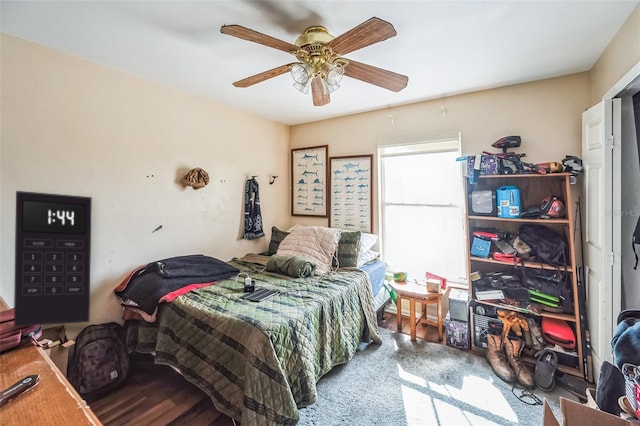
1:44
